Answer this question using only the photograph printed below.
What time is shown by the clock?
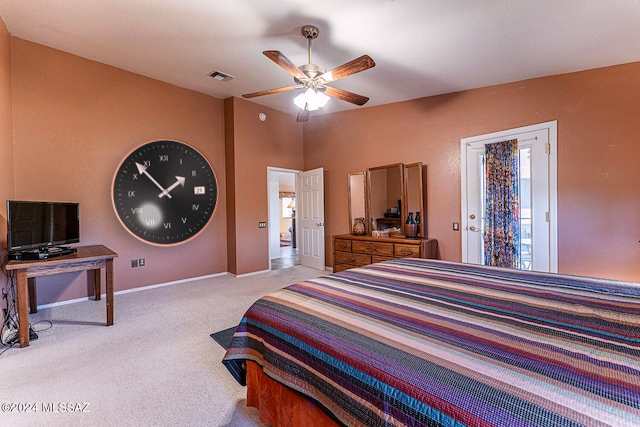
1:53
